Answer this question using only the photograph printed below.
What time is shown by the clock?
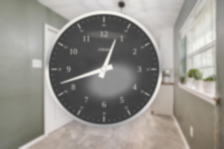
12:42
